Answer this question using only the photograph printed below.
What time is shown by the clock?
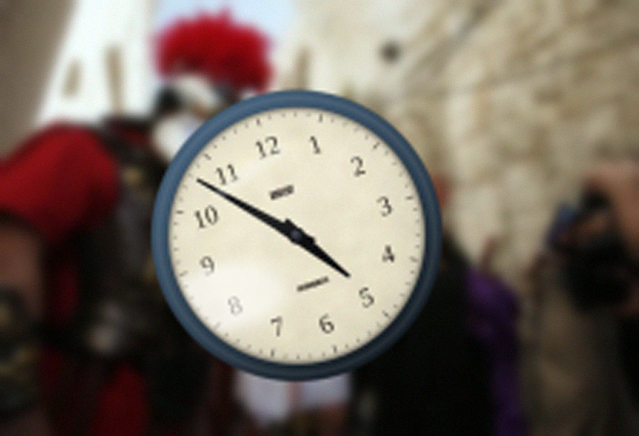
4:53
